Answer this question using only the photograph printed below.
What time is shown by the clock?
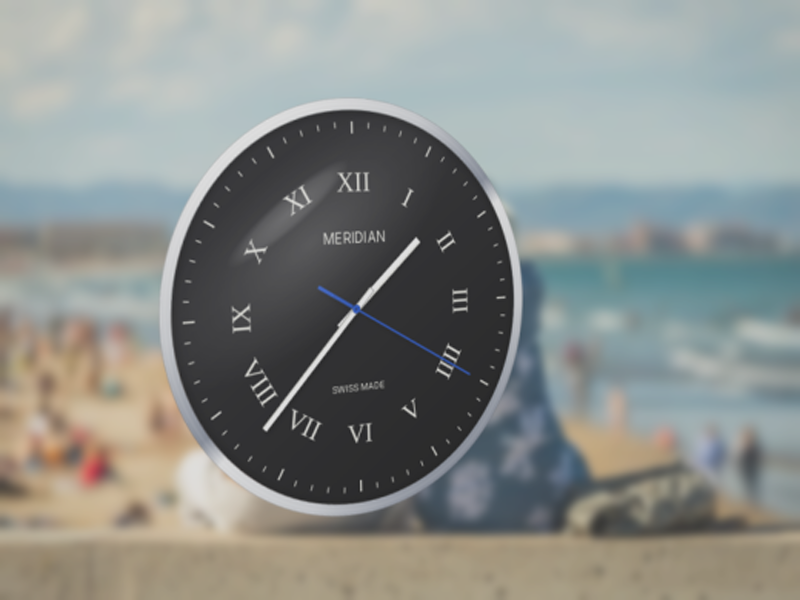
1:37:20
